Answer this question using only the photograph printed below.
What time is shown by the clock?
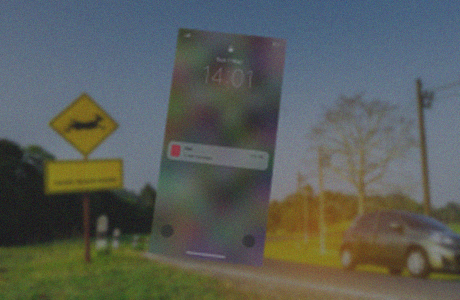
14:01
